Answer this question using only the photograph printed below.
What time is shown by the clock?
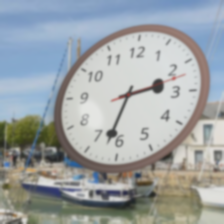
2:32:12
